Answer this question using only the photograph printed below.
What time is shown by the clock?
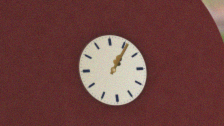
1:06
